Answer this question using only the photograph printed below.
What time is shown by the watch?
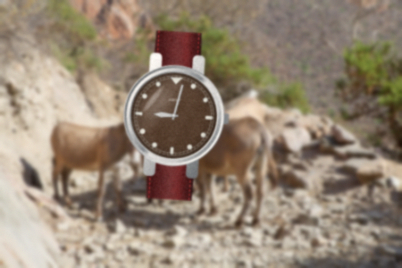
9:02
